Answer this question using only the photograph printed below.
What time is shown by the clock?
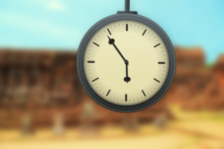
5:54
